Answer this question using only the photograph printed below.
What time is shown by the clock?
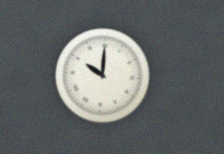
10:00
